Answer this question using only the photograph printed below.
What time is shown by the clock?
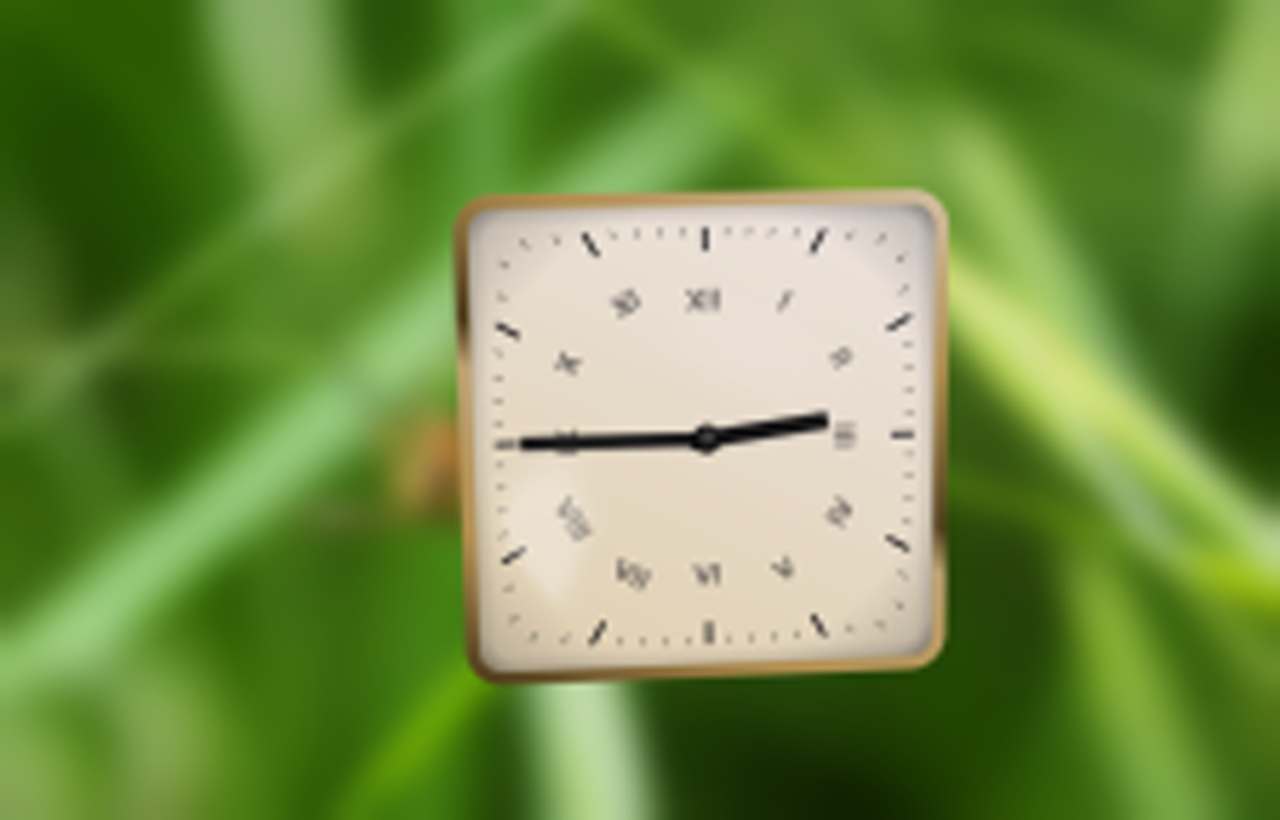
2:45
